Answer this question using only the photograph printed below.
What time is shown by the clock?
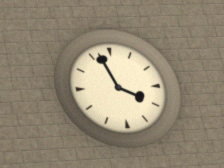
3:57
